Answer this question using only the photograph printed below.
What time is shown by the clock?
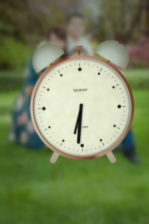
6:31
